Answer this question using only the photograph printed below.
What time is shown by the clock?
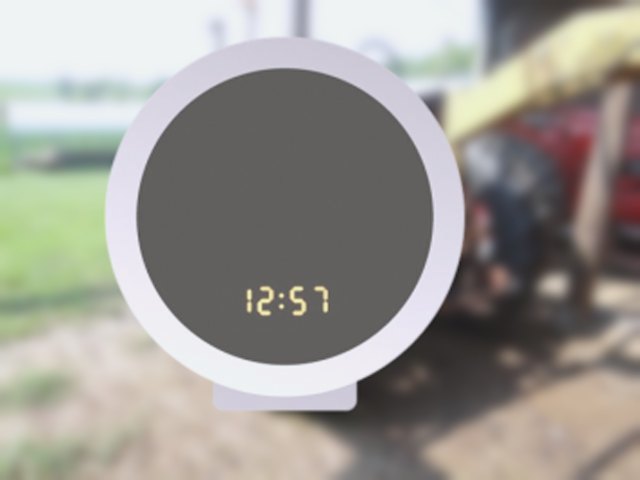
12:57
